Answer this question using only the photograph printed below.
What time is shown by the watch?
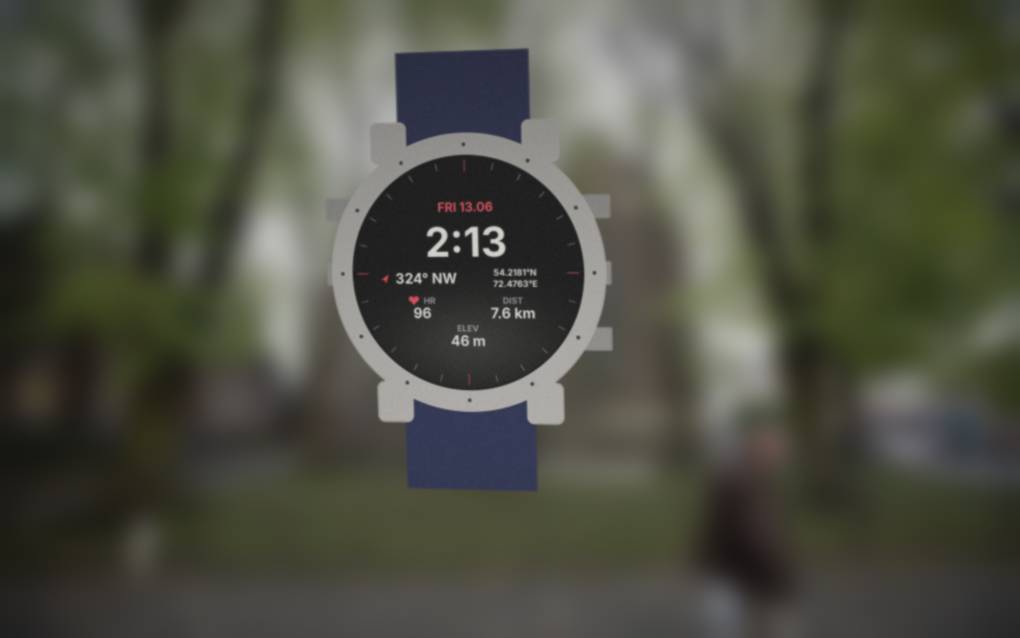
2:13
